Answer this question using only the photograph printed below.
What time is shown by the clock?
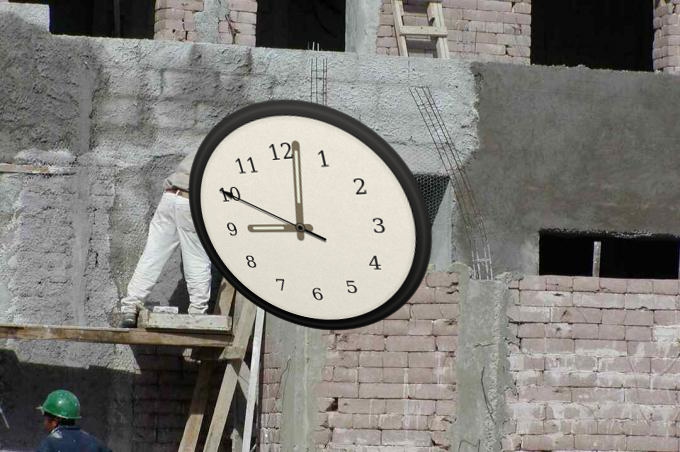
9:01:50
